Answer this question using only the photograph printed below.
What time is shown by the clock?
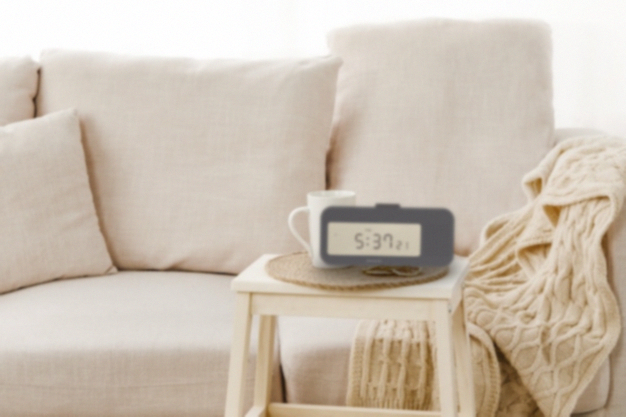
5:37
